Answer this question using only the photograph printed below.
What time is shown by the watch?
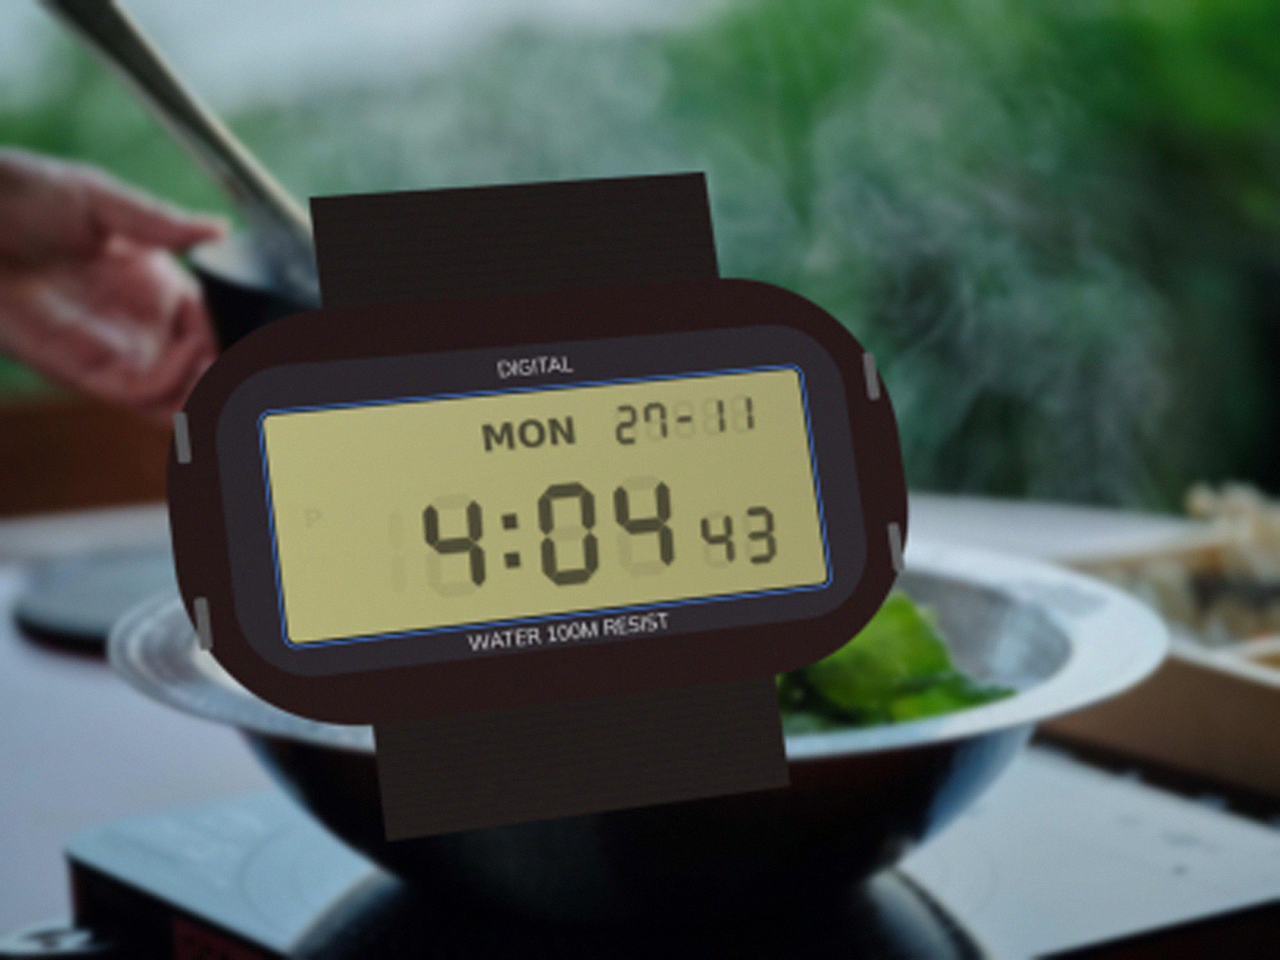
4:04:43
